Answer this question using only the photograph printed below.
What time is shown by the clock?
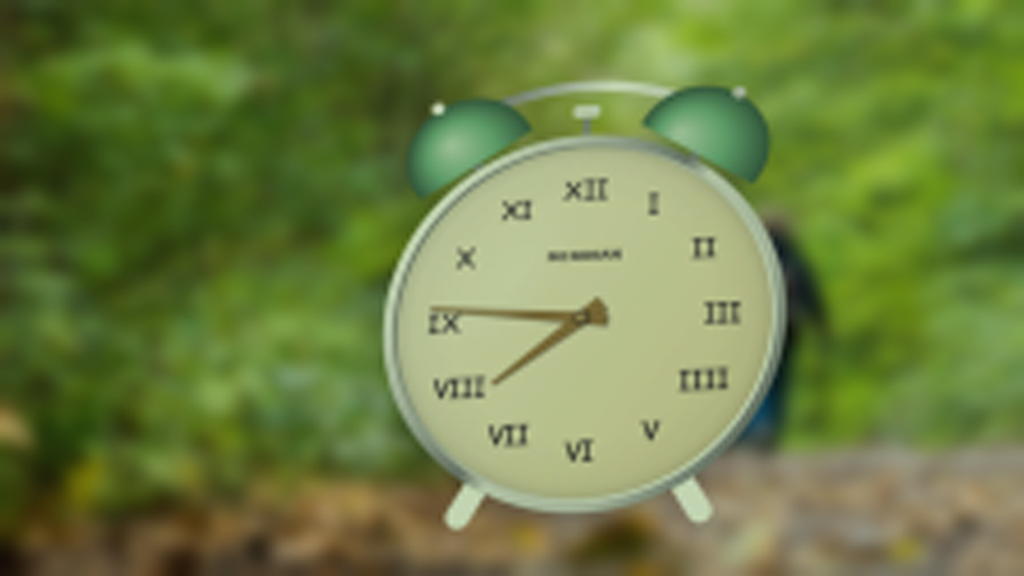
7:46
